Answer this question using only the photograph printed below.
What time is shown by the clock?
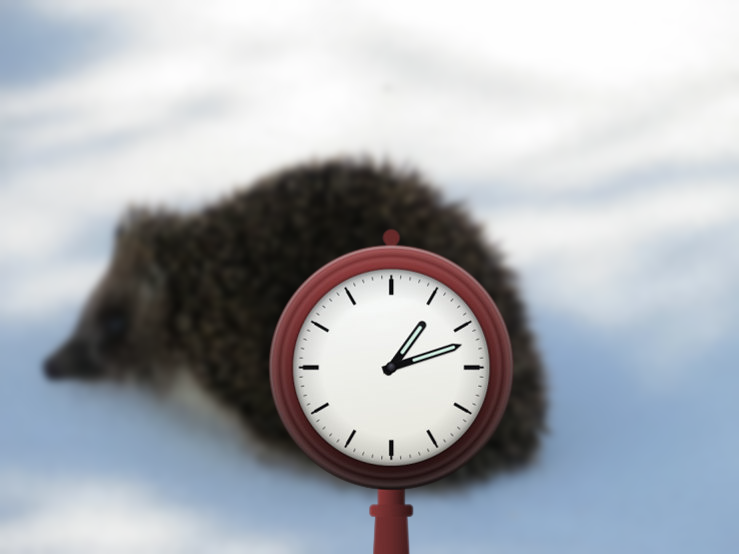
1:12
